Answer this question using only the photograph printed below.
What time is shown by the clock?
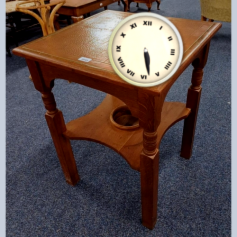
5:28
